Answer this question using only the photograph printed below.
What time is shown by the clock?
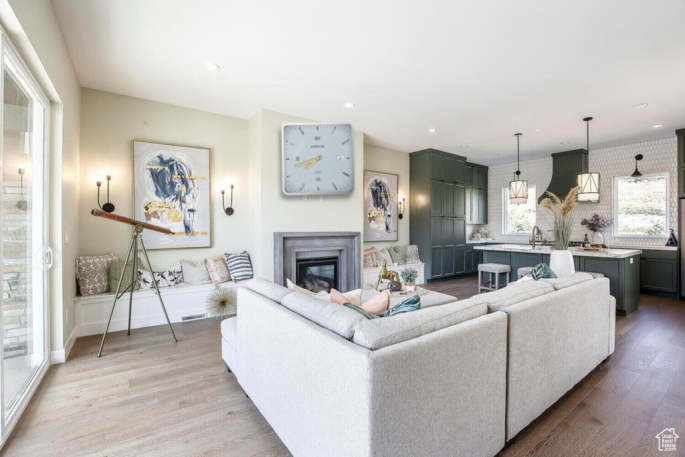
7:42
